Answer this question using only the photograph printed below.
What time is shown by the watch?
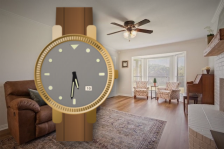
5:31
